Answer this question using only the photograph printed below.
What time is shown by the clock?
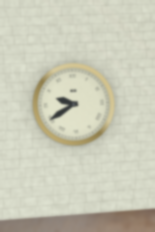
9:40
